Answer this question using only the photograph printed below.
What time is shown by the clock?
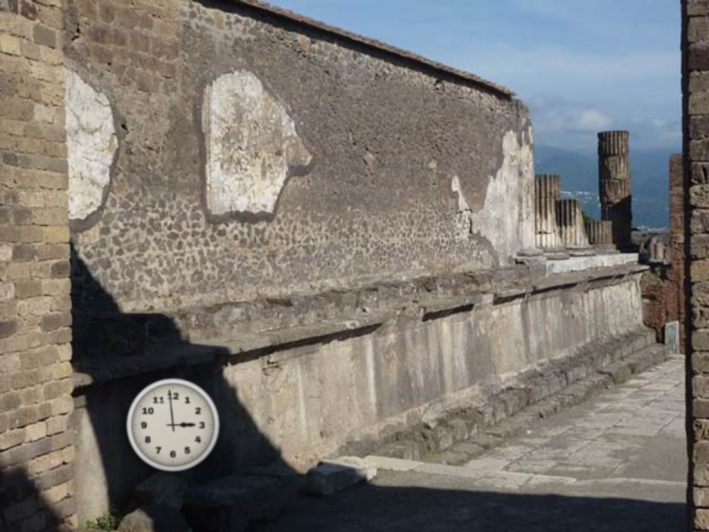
2:59
